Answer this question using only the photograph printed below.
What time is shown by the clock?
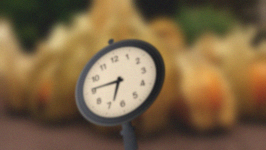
6:46
